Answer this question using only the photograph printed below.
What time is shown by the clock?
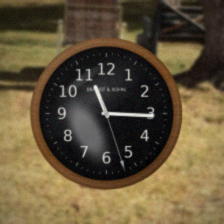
11:15:27
